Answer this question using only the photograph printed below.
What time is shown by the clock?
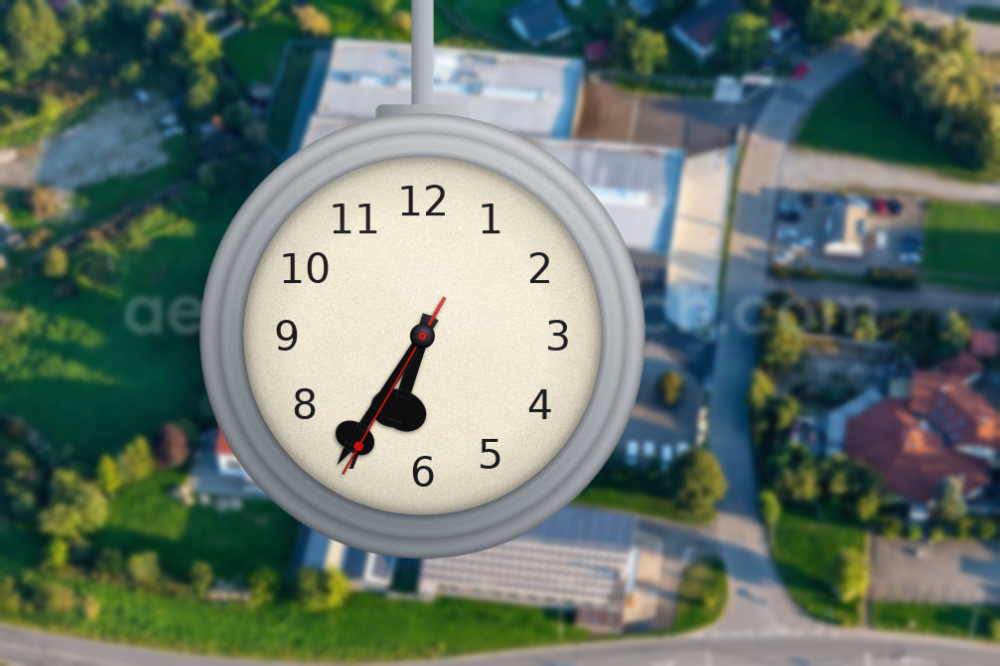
6:35:35
